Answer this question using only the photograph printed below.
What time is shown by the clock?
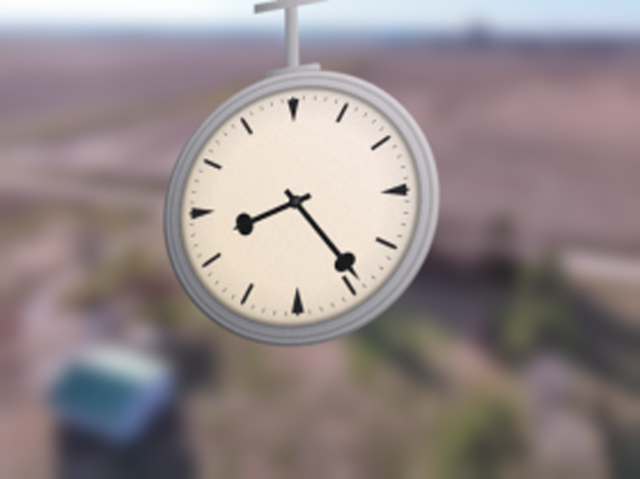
8:24
